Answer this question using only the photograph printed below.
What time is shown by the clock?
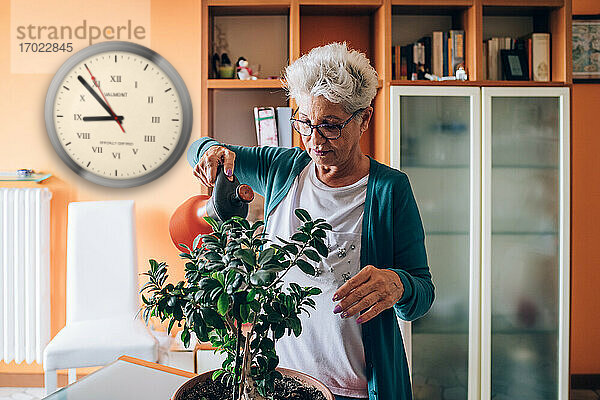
8:52:55
